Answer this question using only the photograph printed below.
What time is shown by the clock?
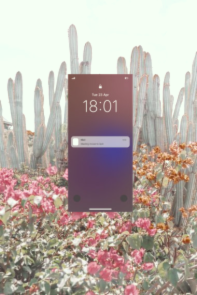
18:01
